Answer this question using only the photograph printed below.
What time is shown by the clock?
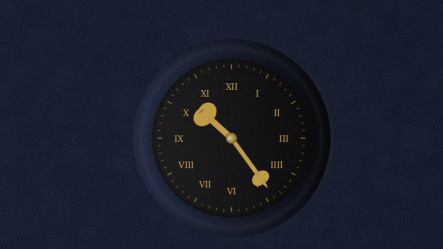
10:24
